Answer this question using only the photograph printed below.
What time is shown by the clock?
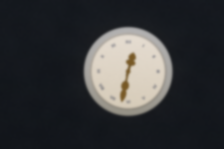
12:32
